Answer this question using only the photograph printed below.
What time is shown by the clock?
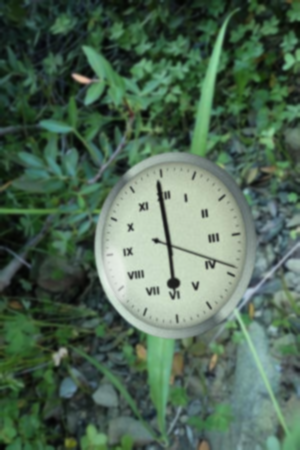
5:59:19
